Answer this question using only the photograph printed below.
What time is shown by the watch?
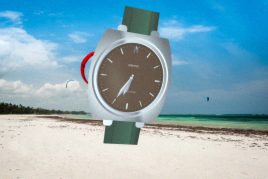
6:35
